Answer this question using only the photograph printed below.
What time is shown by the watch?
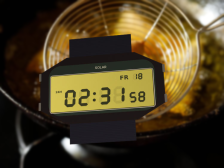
2:31:58
